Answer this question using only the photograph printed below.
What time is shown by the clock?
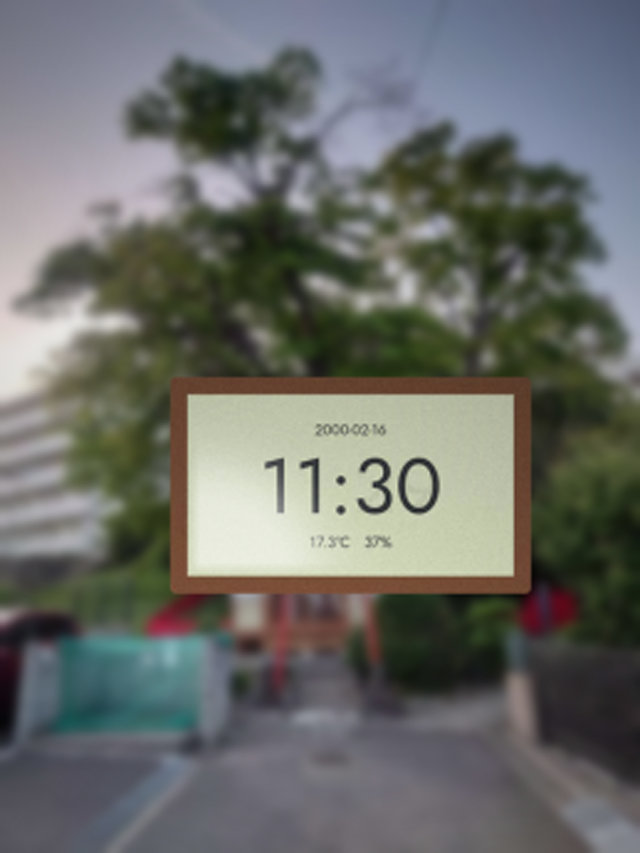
11:30
